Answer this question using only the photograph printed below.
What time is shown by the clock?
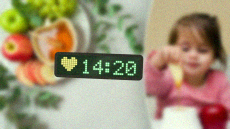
14:20
